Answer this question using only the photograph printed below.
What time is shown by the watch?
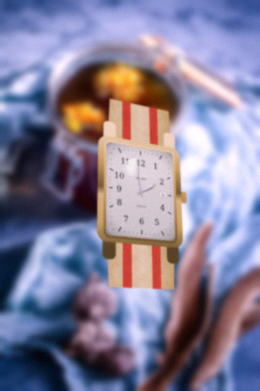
1:59
